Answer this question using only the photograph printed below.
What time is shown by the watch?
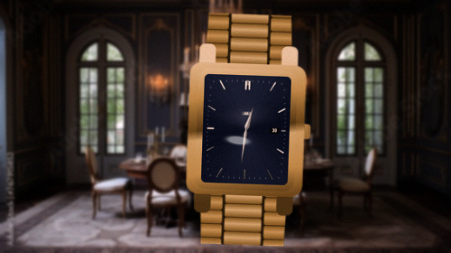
12:31
